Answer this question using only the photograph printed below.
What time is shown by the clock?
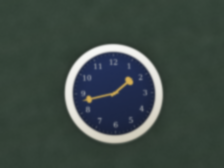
1:43
